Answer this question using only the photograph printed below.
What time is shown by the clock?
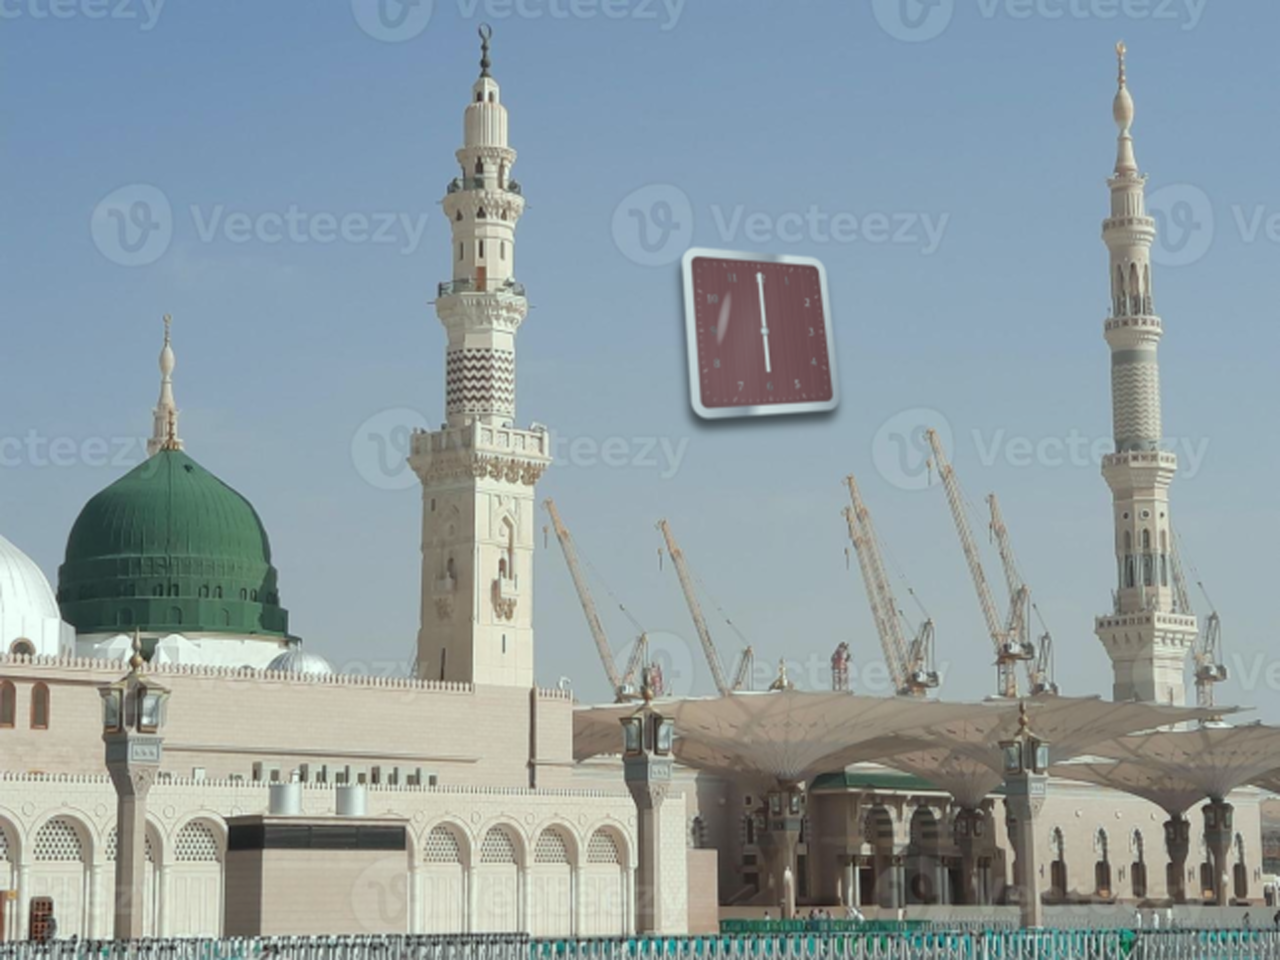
6:00
